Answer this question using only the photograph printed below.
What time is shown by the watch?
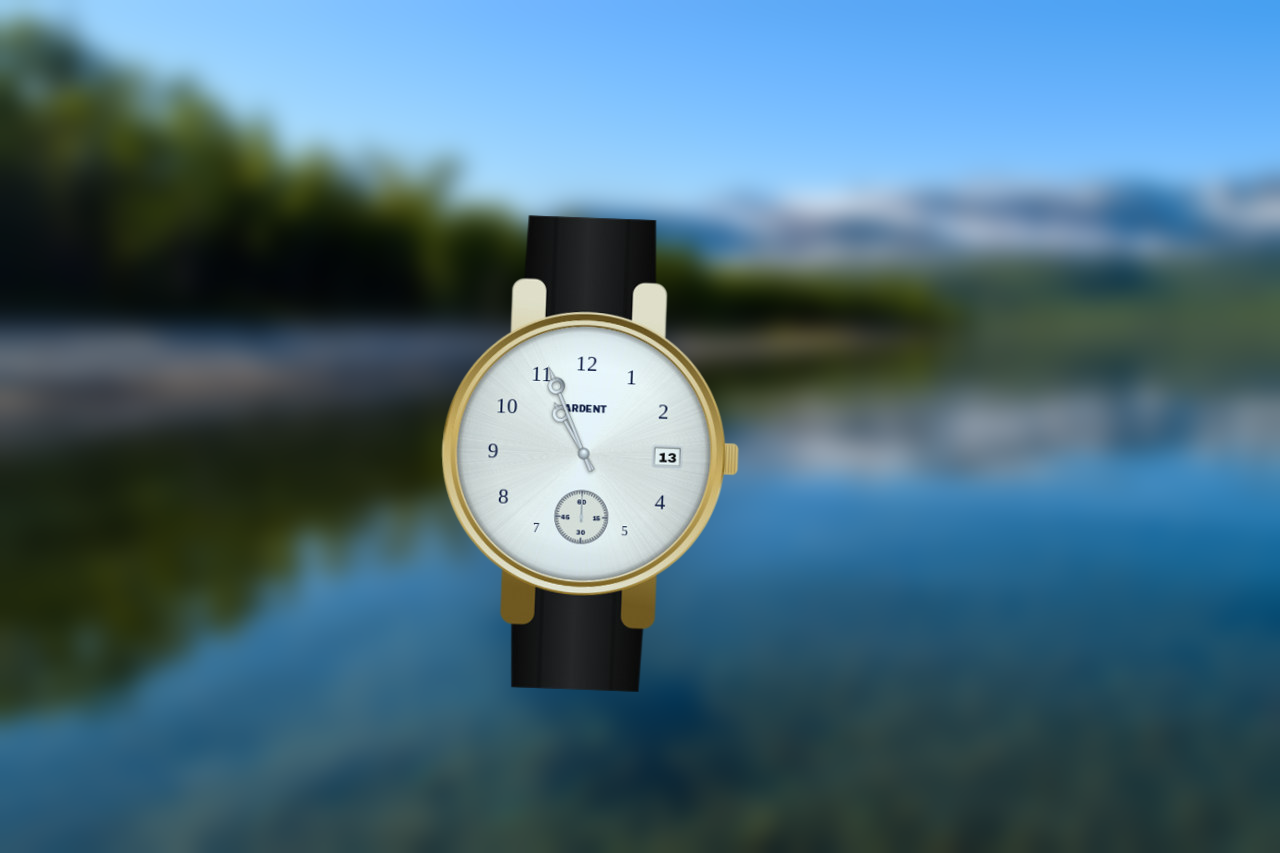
10:56
